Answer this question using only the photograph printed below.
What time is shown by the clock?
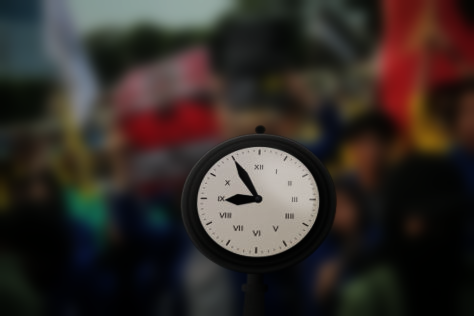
8:55
